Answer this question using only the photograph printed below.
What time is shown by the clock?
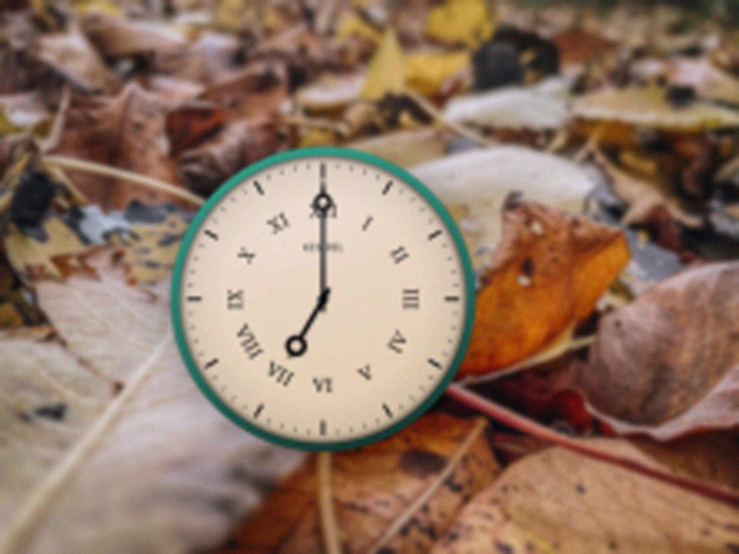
7:00
